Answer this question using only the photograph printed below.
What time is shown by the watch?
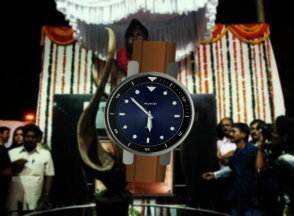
5:52
